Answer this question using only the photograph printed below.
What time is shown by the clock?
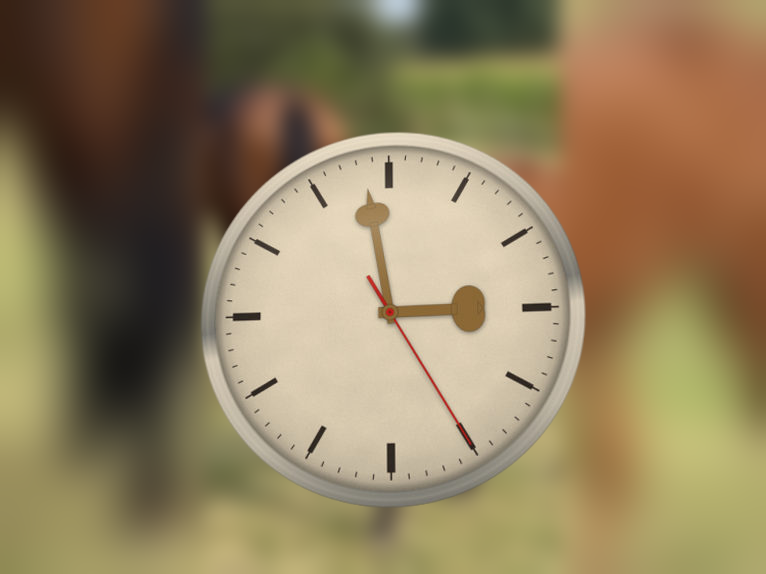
2:58:25
